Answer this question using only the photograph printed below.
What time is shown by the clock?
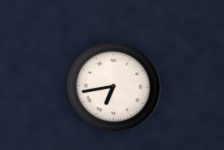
6:43
